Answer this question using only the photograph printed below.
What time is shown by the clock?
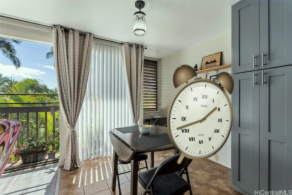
1:42
